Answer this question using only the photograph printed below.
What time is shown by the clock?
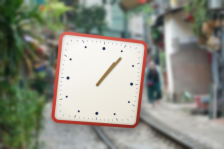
1:06
